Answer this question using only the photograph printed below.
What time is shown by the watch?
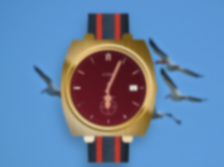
6:04
